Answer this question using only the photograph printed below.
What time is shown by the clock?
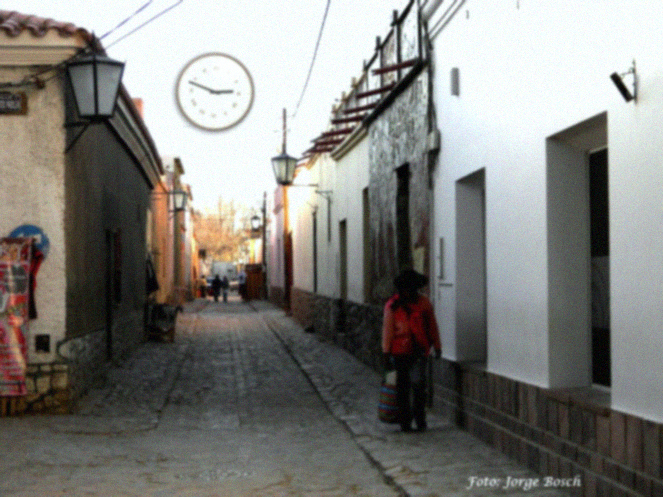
2:48
